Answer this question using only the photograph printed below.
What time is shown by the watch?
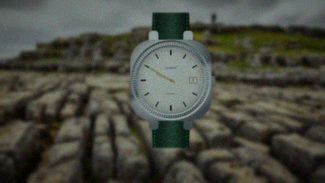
9:50
